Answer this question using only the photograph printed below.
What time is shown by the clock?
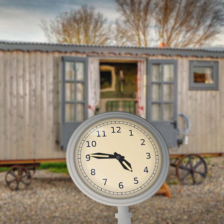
4:46
